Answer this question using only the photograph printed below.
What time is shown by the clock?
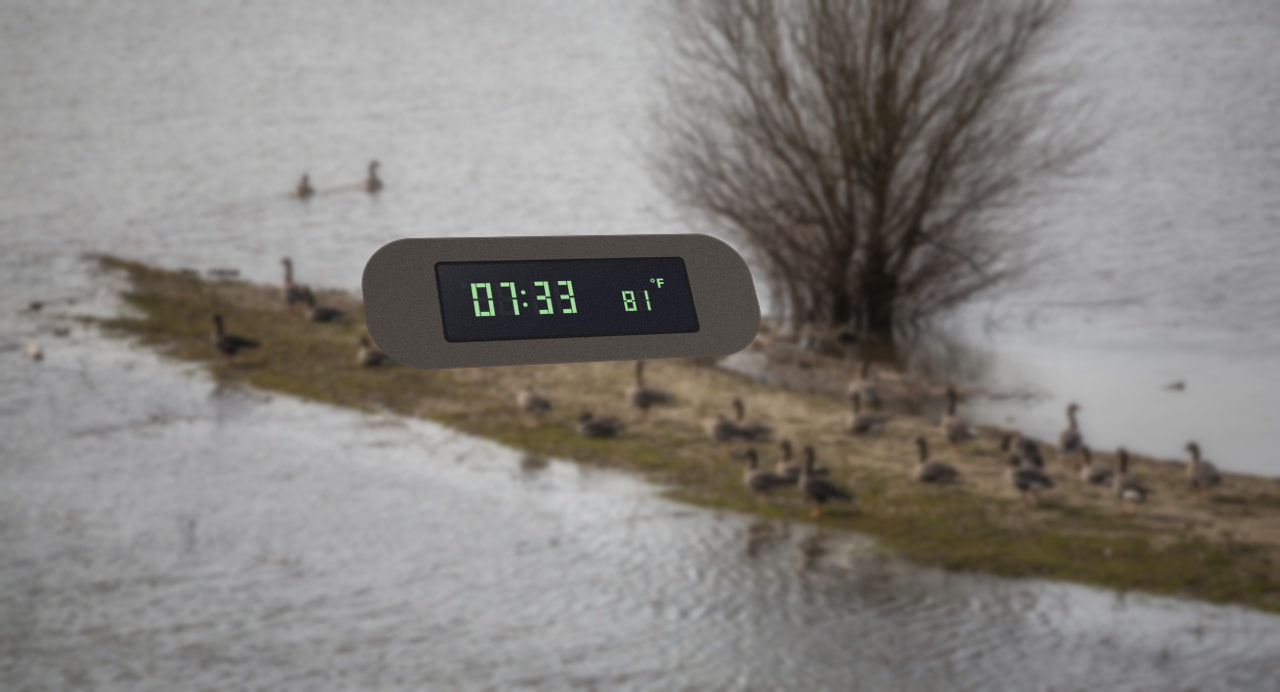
7:33
